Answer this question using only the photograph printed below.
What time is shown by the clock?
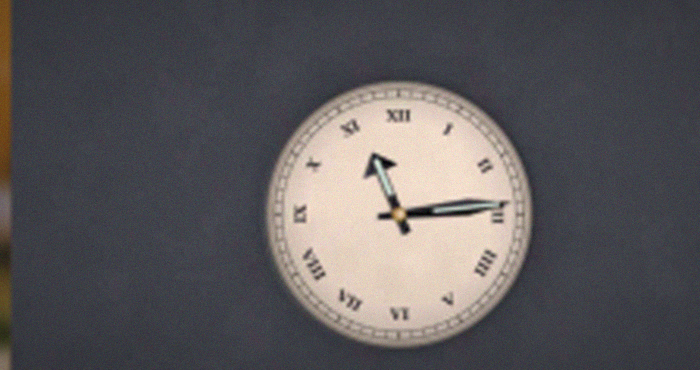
11:14
